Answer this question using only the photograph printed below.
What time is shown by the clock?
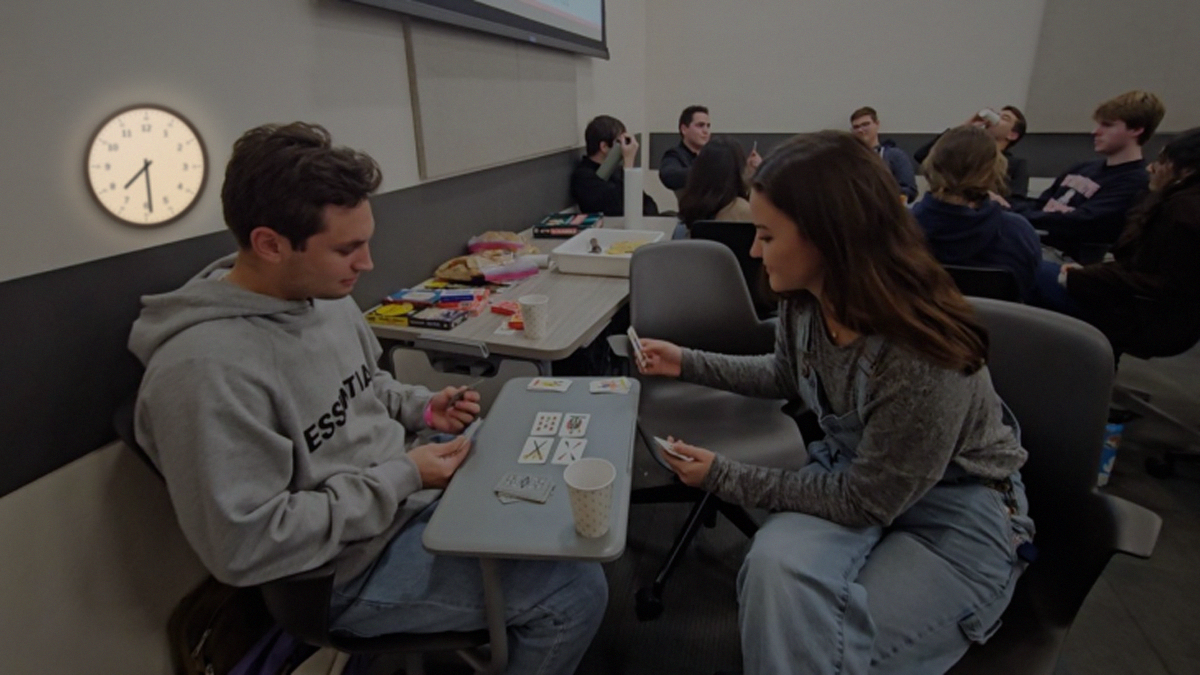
7:29
